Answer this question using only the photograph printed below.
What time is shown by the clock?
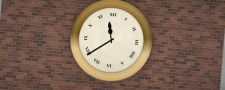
11:39
